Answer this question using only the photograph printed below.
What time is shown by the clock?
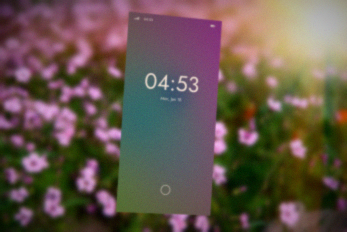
4:53
